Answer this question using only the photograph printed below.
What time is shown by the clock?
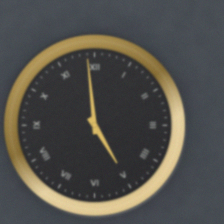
4:59
